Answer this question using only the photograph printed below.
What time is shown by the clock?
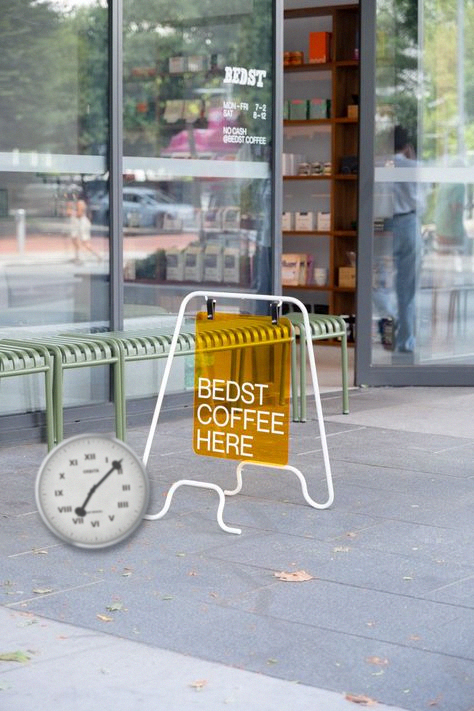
7:08
